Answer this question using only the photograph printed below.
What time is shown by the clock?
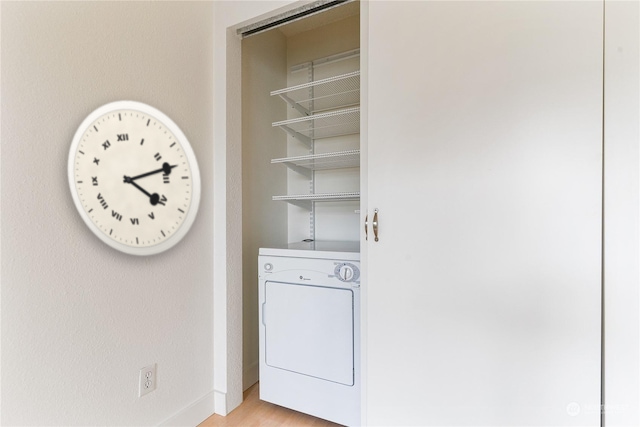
4:13
